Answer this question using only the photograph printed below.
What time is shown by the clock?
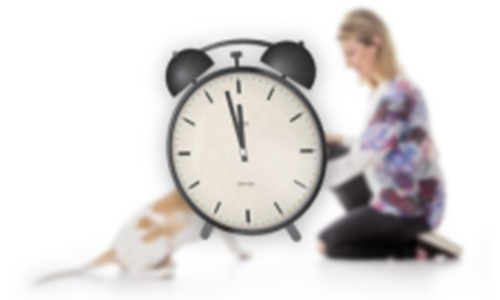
11:58
